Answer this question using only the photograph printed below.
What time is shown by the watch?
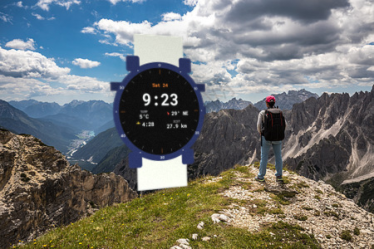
9:23
